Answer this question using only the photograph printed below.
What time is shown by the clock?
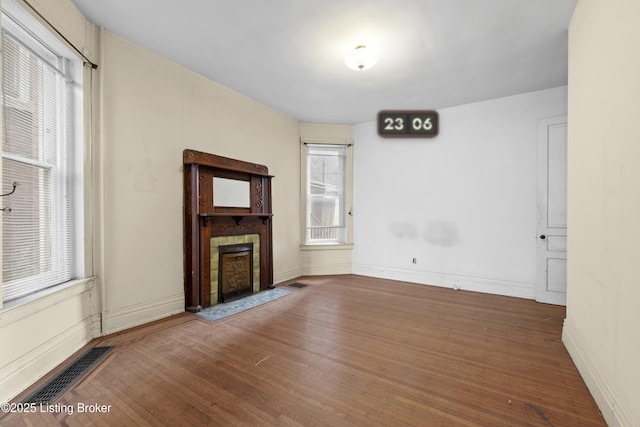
23:06
